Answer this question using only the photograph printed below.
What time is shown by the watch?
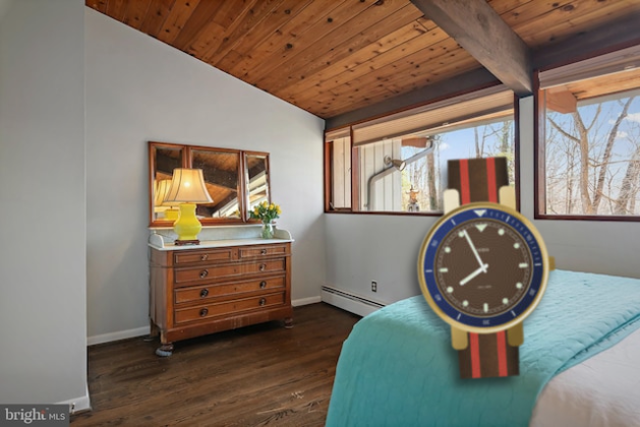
7:56
